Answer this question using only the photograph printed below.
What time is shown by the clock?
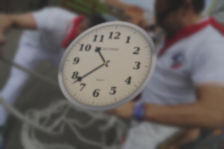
10:38
